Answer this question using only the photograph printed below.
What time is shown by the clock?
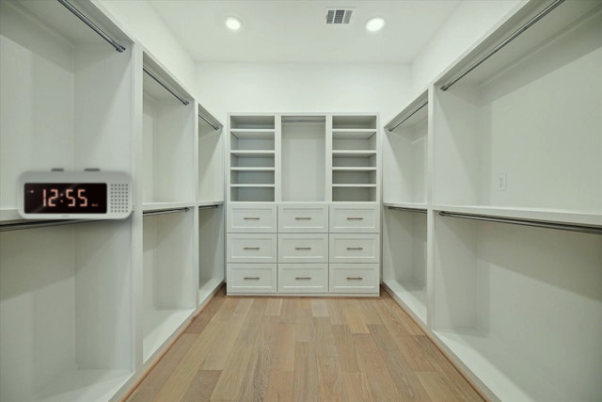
12:55
